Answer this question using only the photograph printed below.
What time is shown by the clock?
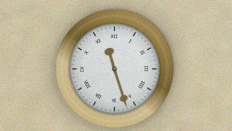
11:27
